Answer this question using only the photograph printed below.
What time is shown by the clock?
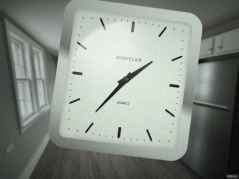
1:36
